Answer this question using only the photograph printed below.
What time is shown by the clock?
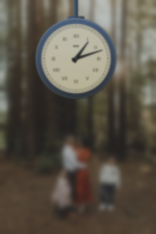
1:12
